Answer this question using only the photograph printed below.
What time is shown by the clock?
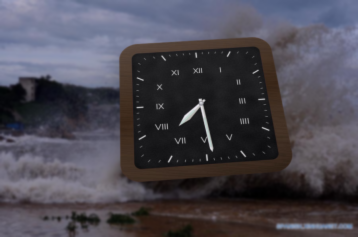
7:29
